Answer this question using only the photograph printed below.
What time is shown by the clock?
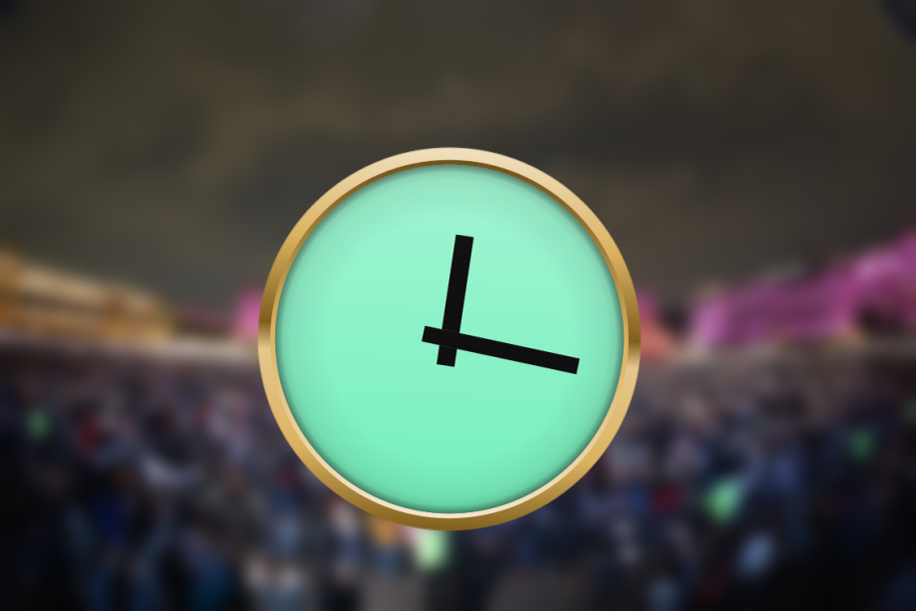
12:17
